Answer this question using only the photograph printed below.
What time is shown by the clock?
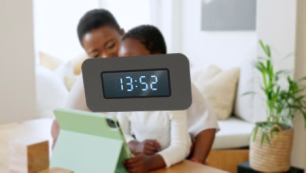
13:52
